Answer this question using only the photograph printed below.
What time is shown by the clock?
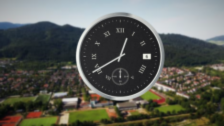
12:40
